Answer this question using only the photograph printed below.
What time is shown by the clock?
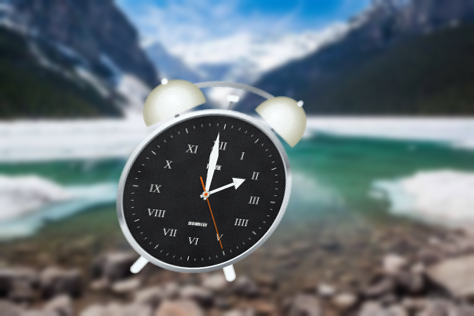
1:59:25
